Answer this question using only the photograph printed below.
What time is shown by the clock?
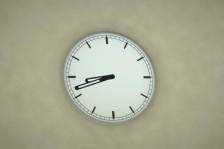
8:42
